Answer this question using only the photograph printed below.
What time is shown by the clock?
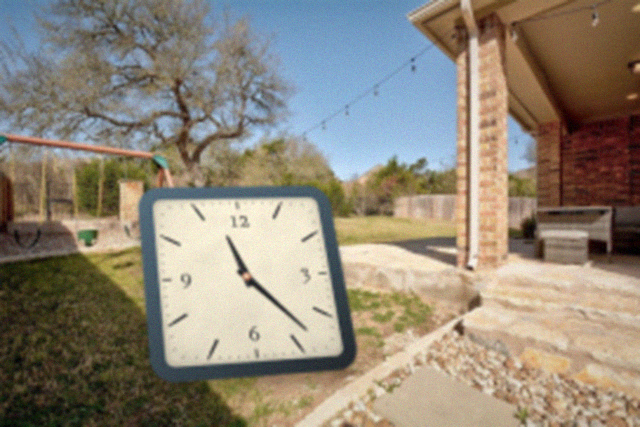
11:23
